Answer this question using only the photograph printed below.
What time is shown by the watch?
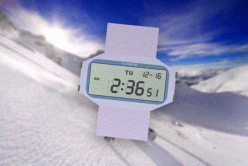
2:36:51
